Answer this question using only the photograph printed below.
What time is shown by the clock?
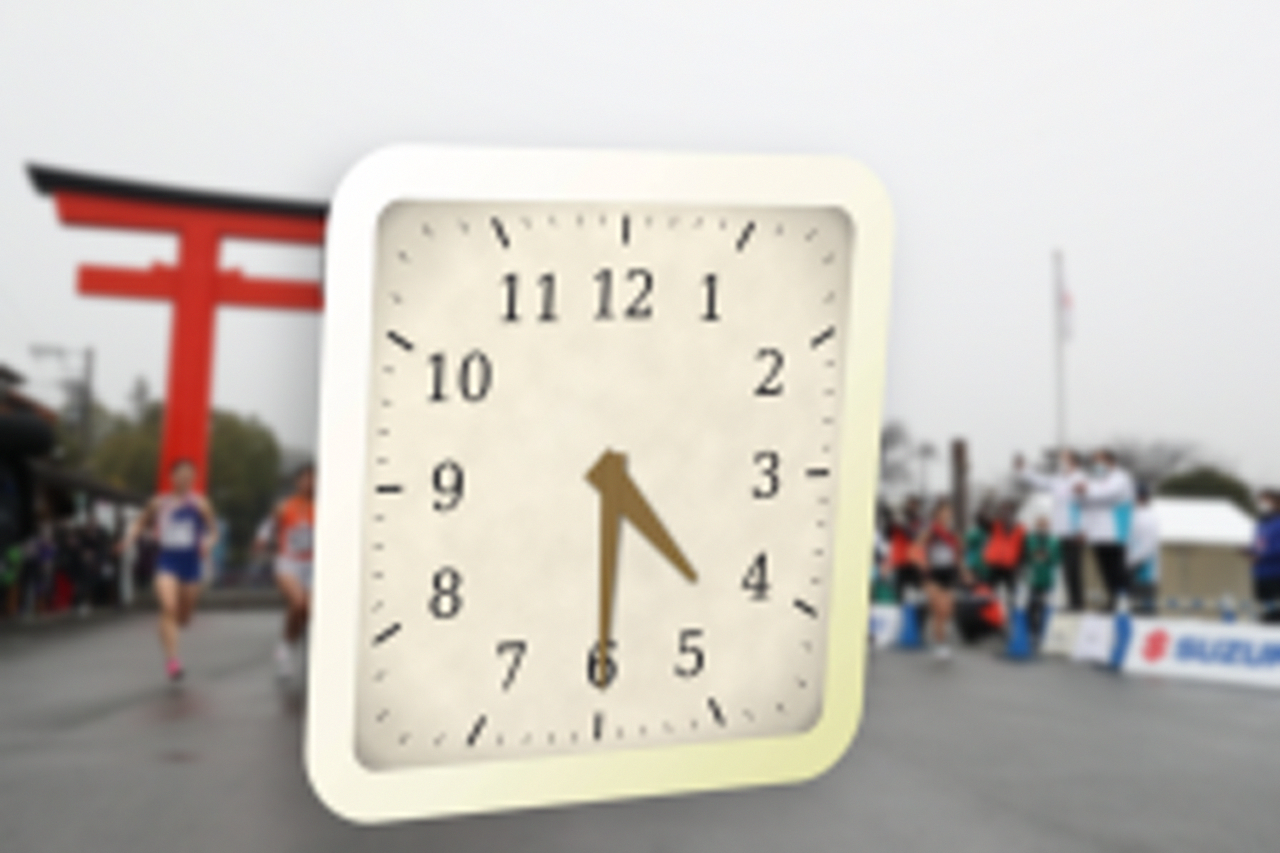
4:30
